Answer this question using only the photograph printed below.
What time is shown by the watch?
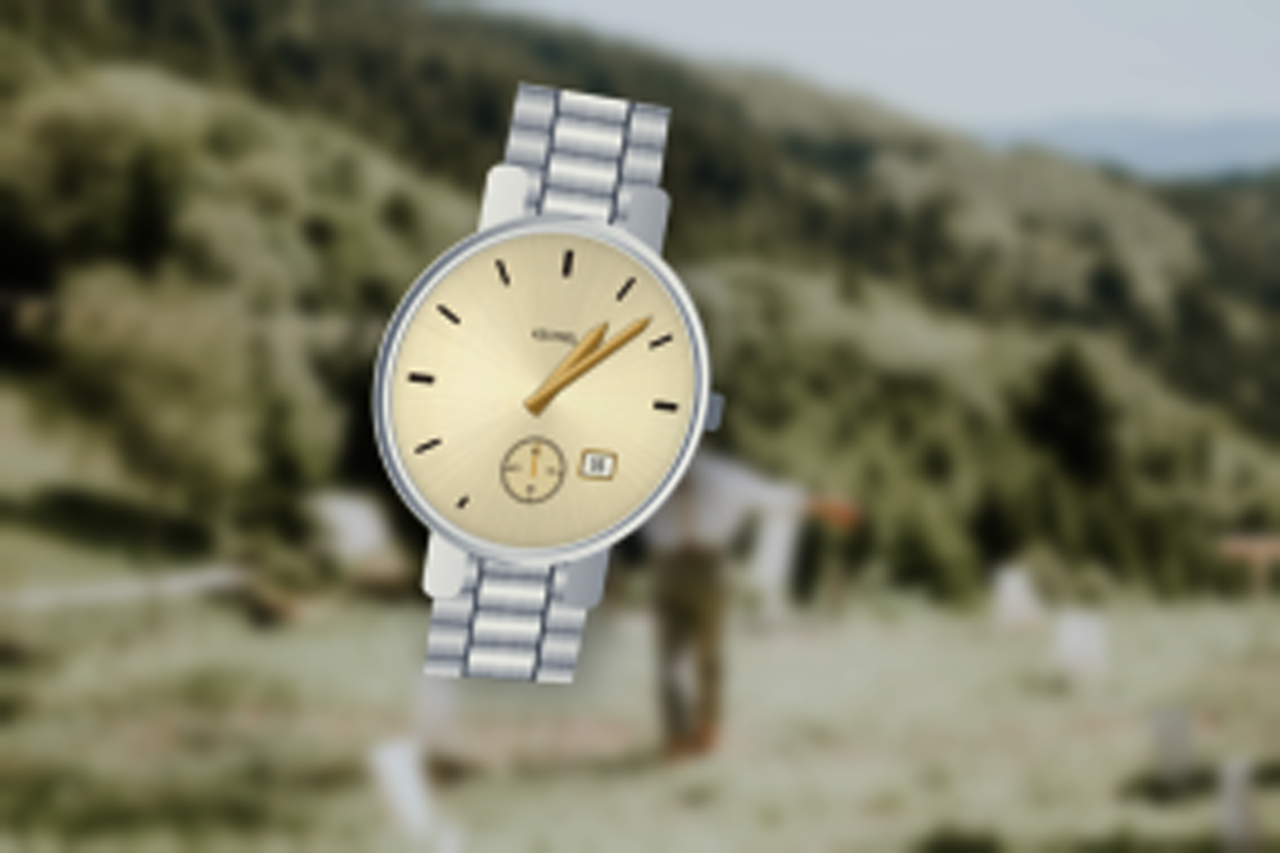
1:08
